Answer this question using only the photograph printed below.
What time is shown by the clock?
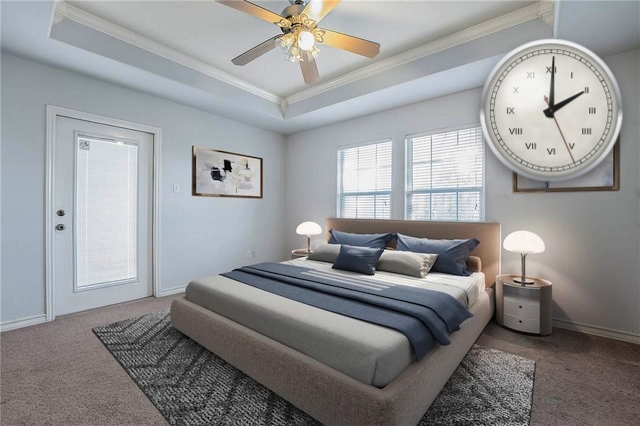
2:00:26
